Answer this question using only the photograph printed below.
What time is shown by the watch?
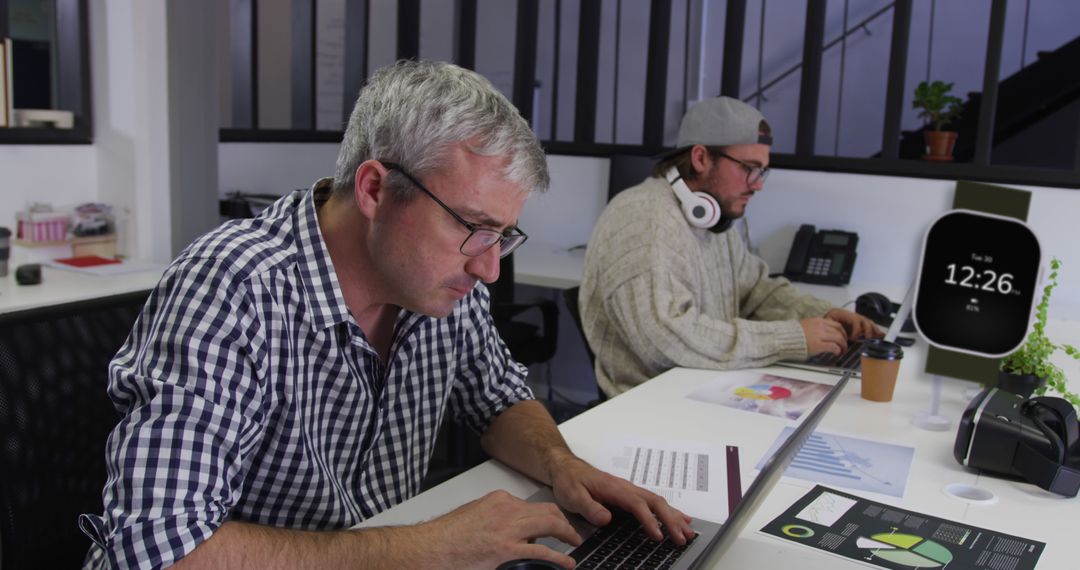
12:26
